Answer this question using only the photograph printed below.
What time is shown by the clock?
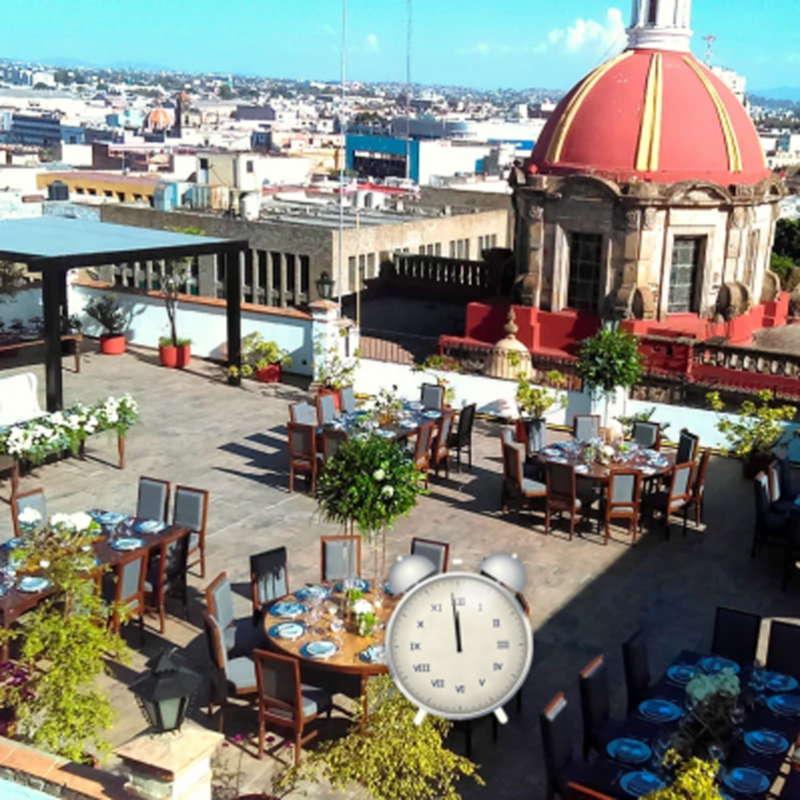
11:59
